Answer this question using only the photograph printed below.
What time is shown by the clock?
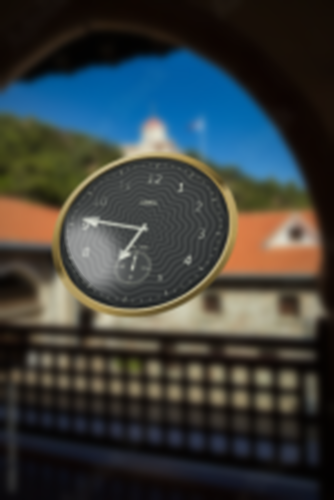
6:46
